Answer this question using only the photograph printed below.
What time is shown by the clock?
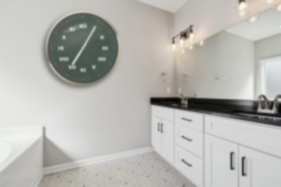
7:05
